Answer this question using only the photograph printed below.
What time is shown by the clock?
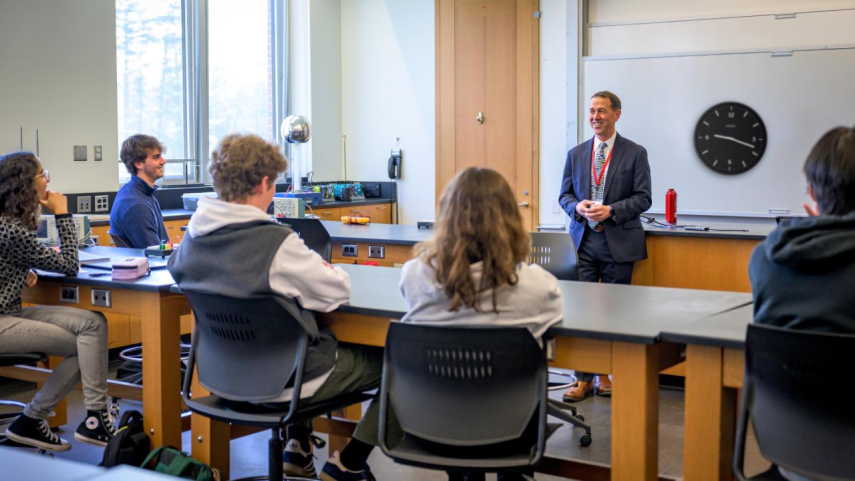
9:18
